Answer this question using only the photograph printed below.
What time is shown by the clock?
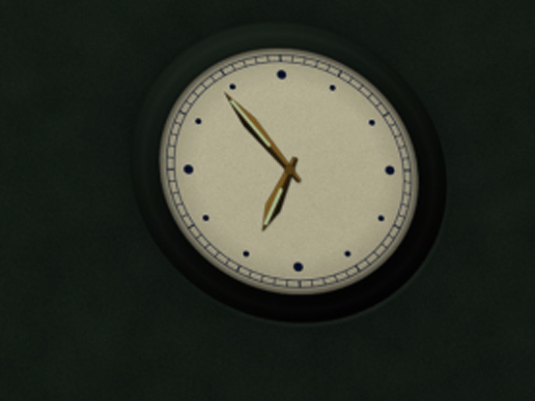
6:54
